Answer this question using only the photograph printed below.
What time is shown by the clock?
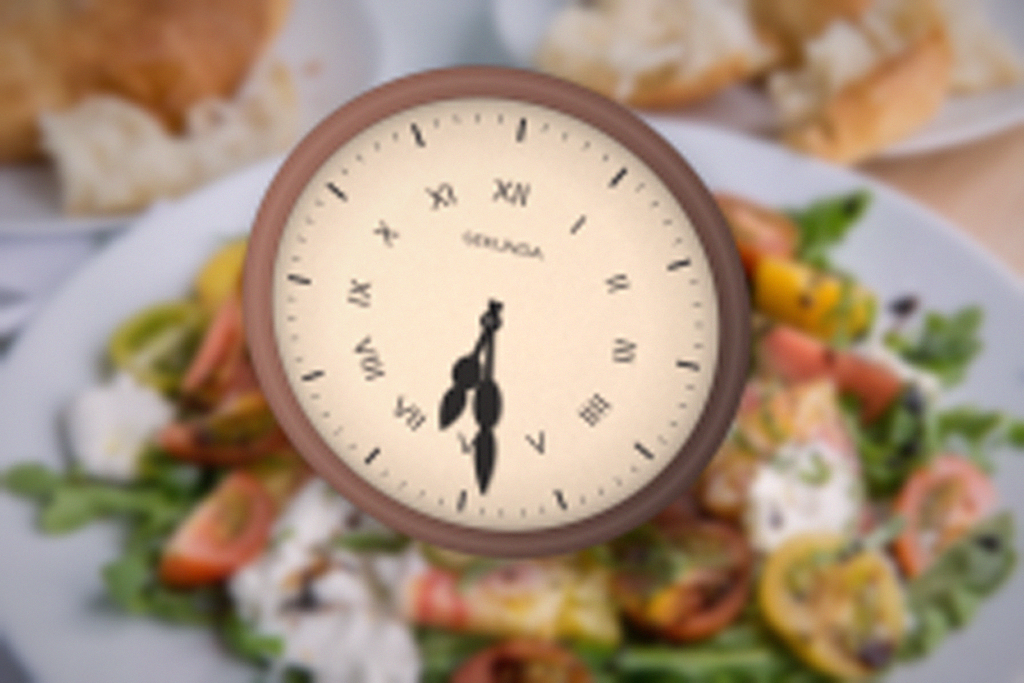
6:29
